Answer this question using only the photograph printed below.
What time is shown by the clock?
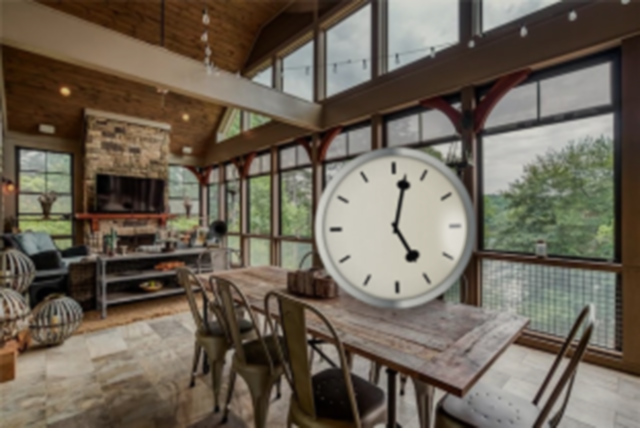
5:02
